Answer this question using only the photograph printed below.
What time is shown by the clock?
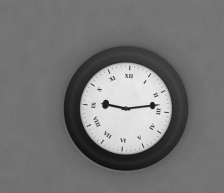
9:13
